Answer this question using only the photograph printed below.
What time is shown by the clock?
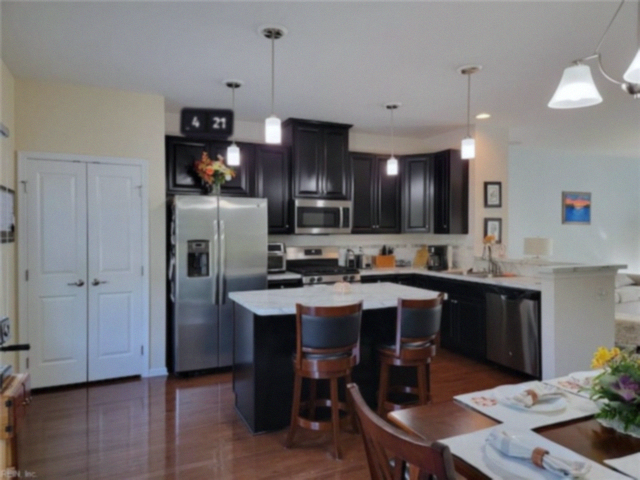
4:21
